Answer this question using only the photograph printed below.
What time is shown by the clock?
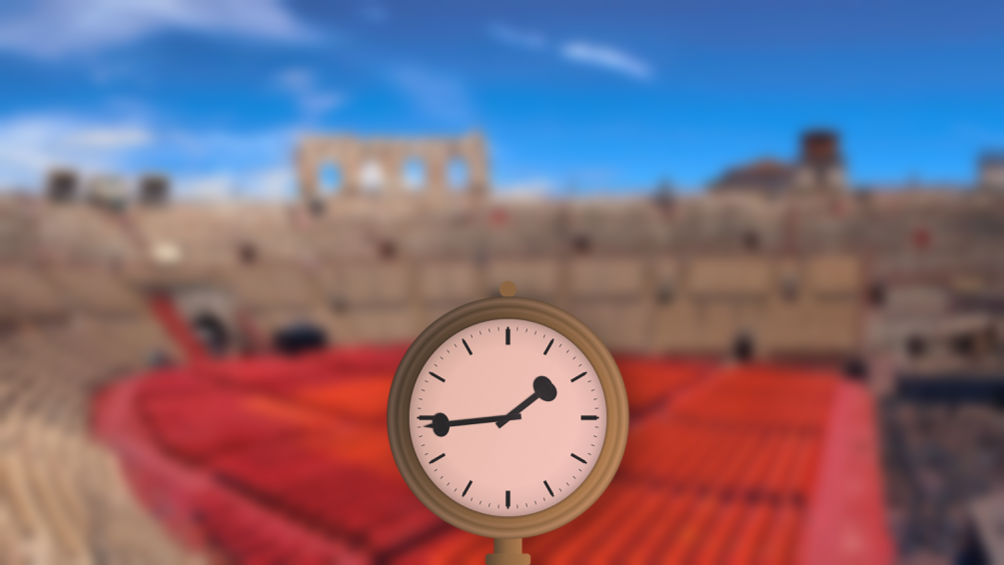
1:44
